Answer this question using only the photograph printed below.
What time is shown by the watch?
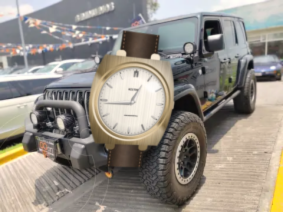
12:44
